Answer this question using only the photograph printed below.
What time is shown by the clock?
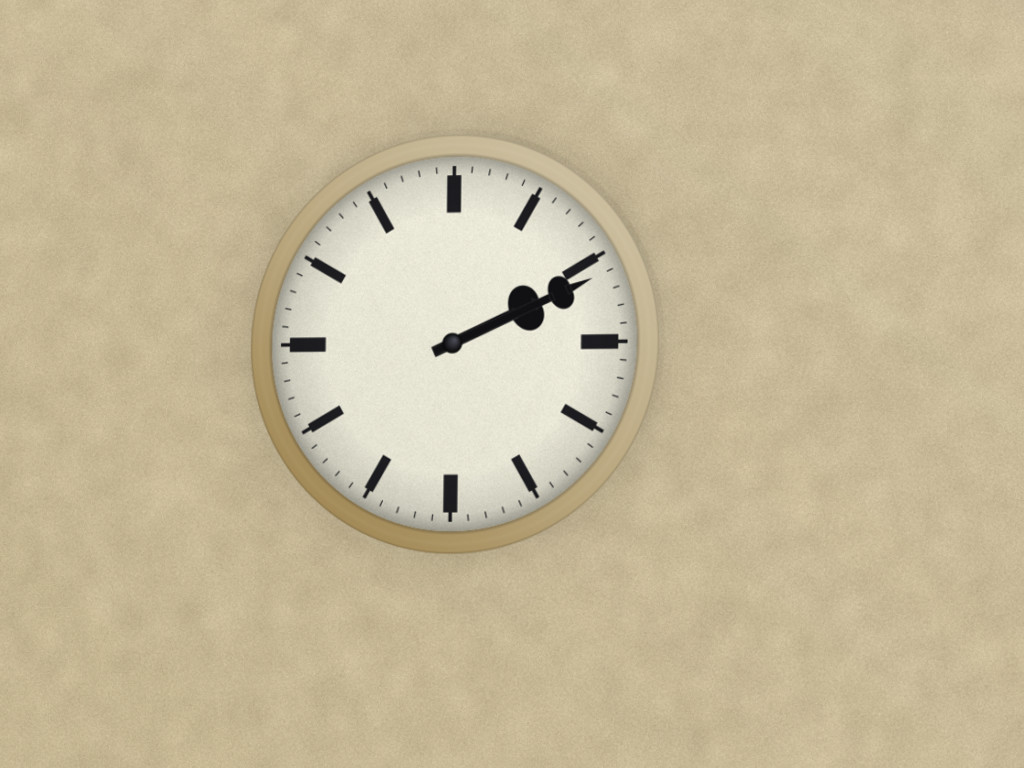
2:11
